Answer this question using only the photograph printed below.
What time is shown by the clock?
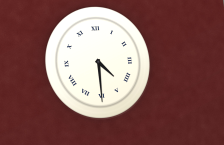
4:30
